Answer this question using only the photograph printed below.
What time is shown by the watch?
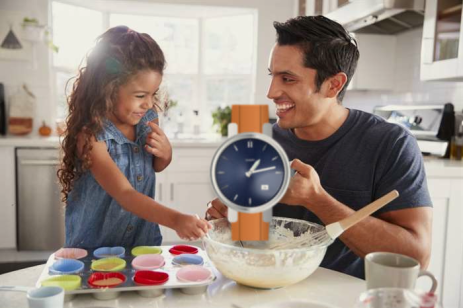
1:13
